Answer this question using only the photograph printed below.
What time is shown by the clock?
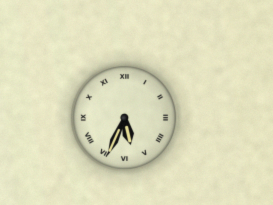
5:34
